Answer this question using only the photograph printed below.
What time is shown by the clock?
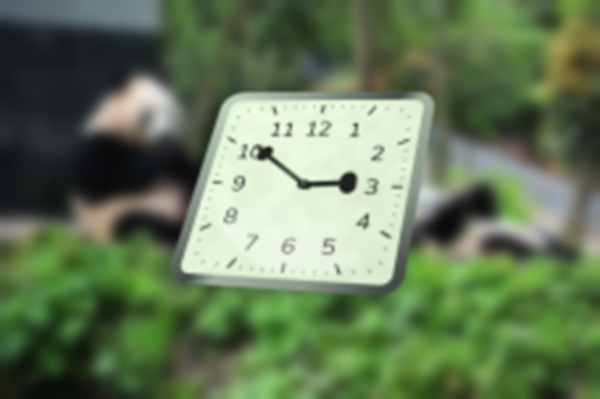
2:51
